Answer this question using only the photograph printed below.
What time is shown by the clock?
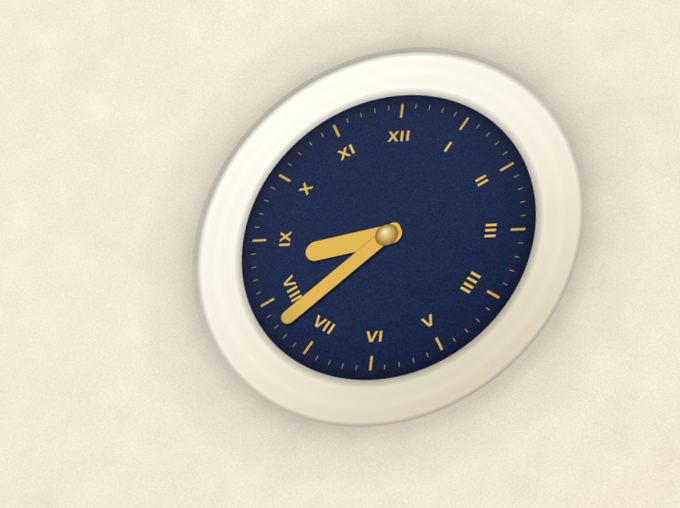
8:38
